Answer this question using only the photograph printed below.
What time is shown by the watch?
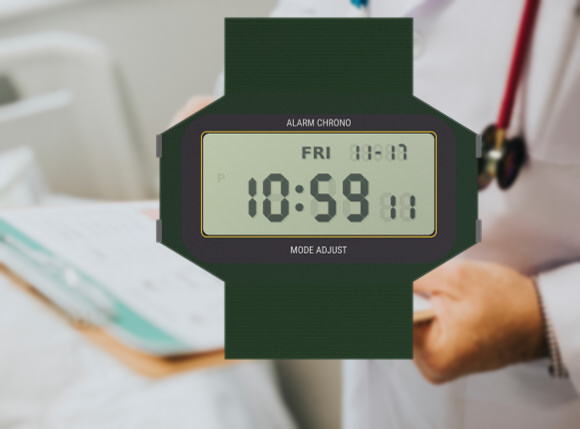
10:59:11
